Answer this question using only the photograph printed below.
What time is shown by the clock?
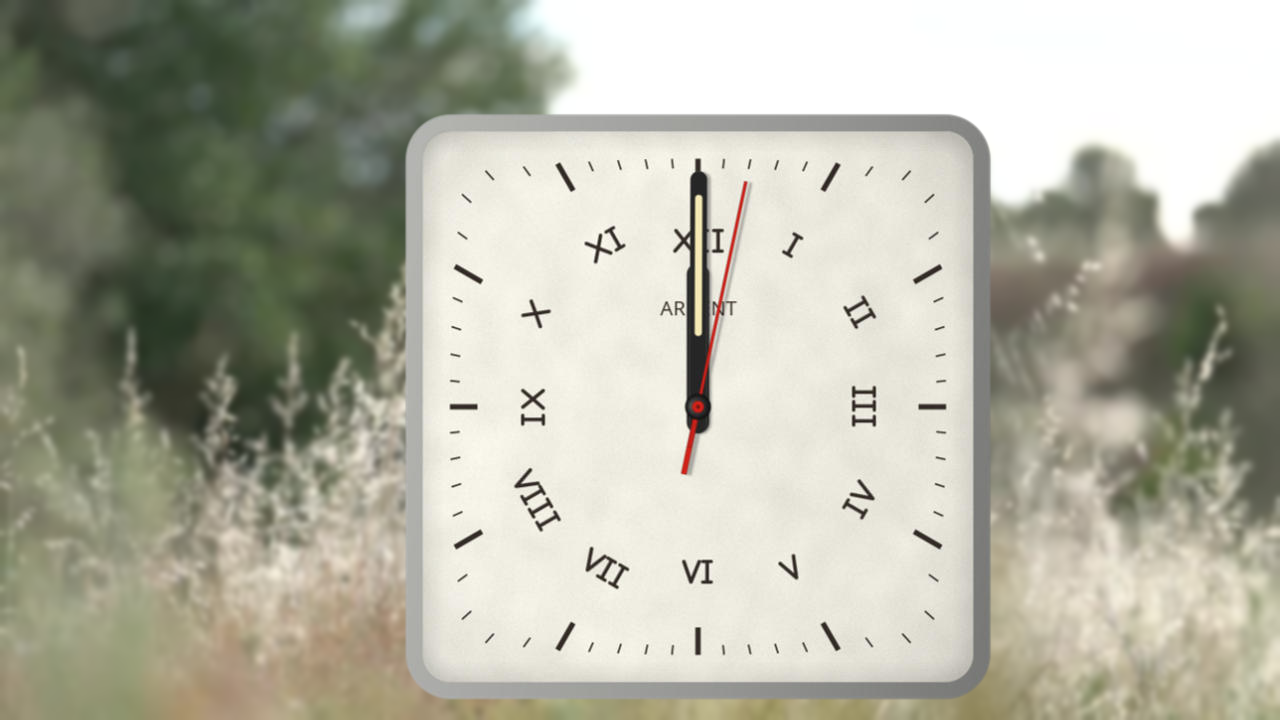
12:00:02
